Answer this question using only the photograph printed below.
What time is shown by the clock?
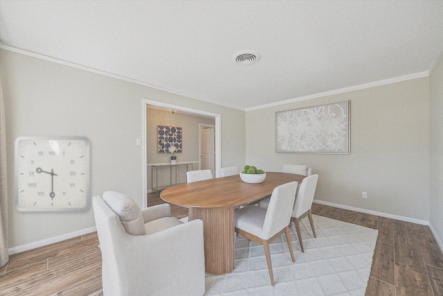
9:30
